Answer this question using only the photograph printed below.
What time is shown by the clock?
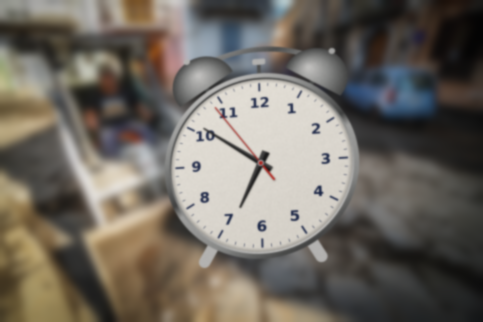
6:50:54
